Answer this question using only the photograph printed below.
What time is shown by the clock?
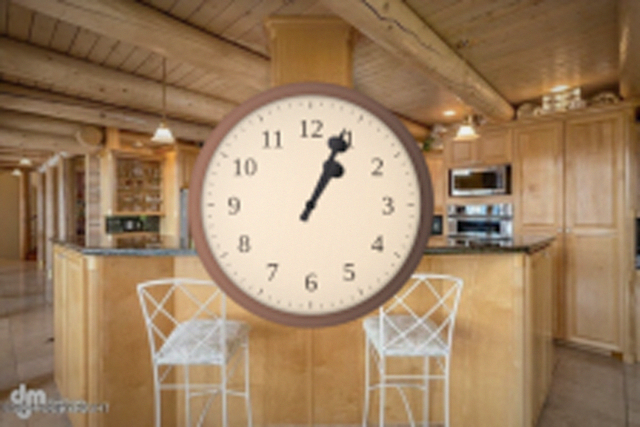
1:04
